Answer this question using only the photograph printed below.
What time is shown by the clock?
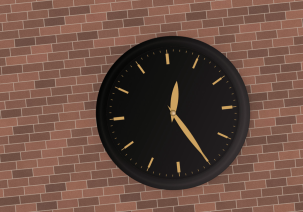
12:25
